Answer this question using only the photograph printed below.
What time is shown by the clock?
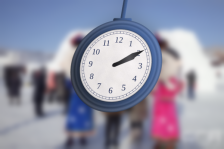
2:10
